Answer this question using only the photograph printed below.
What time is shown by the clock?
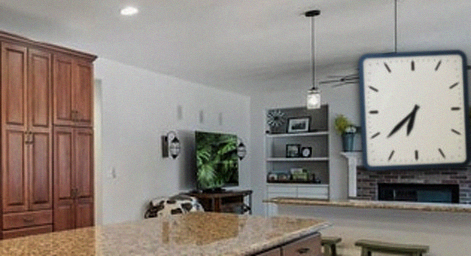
6:38
